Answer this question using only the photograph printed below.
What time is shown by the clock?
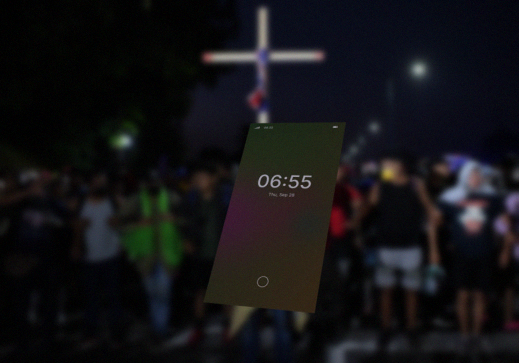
6:55
